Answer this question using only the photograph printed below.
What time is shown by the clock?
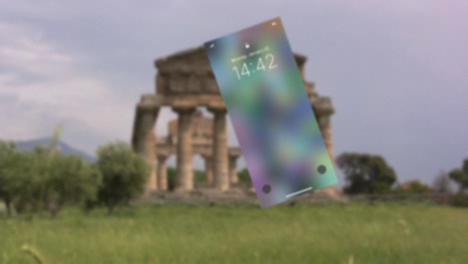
14:42
